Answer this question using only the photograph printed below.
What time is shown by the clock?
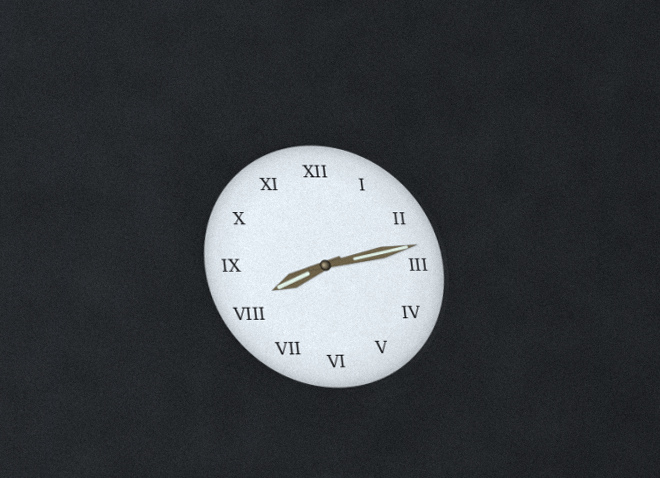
8:13
